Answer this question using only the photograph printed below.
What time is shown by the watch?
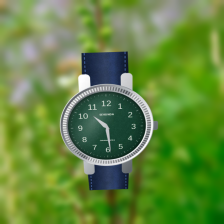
10:29
